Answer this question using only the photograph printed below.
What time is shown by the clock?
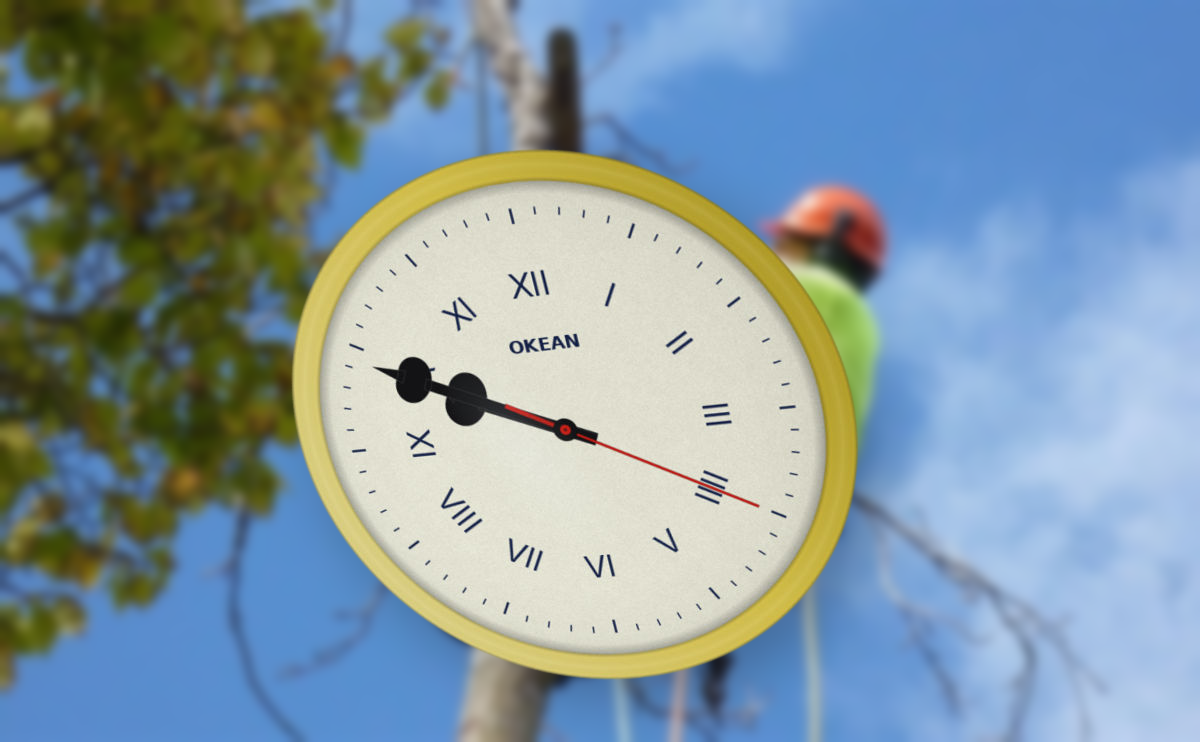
9:49:20
